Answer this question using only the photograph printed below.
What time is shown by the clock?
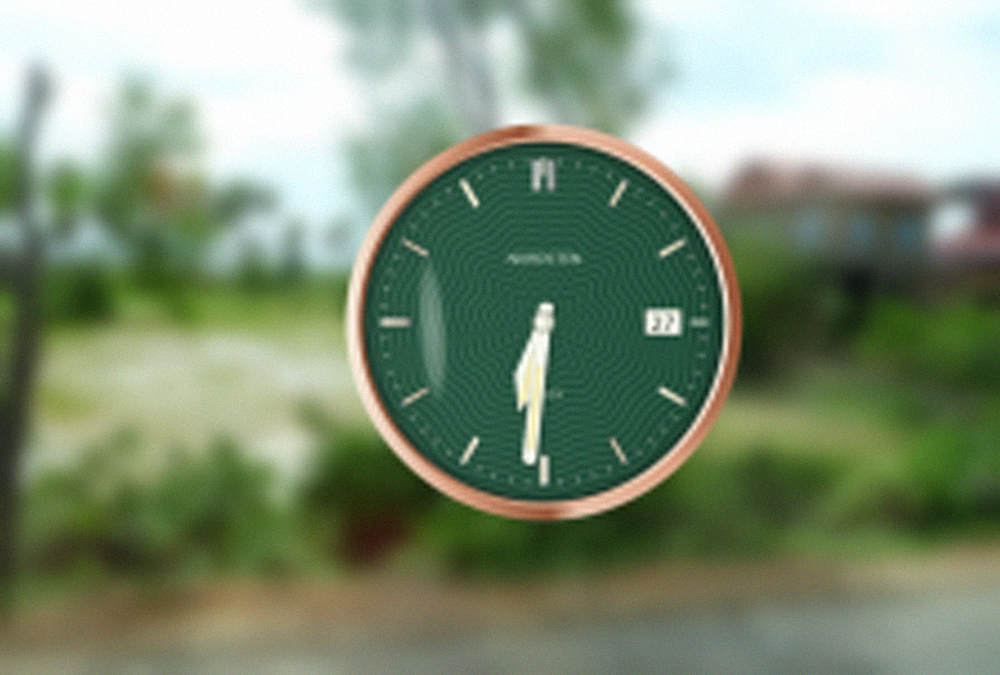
6:31
